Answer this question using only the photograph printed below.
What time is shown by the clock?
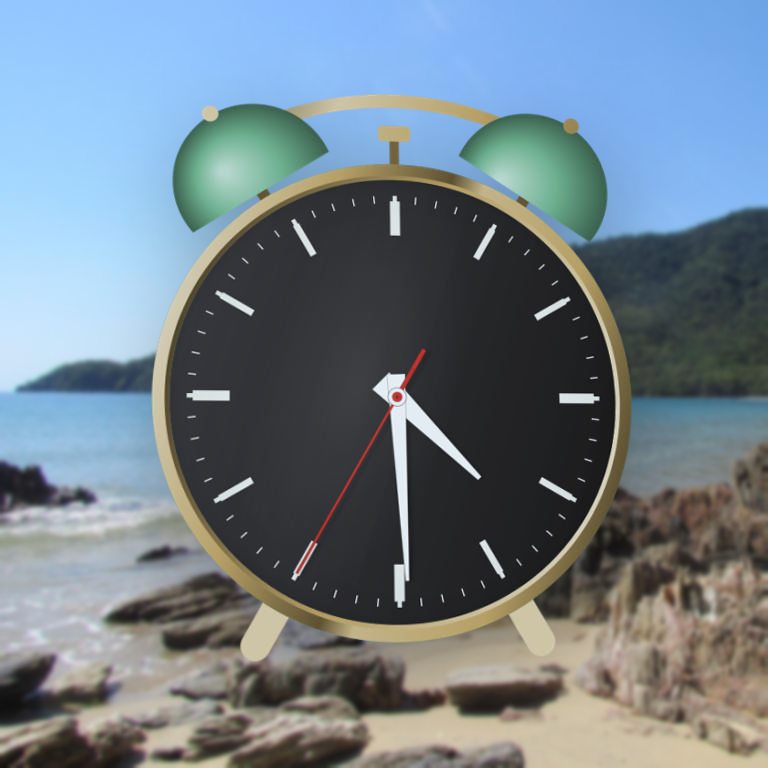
4:29:35
